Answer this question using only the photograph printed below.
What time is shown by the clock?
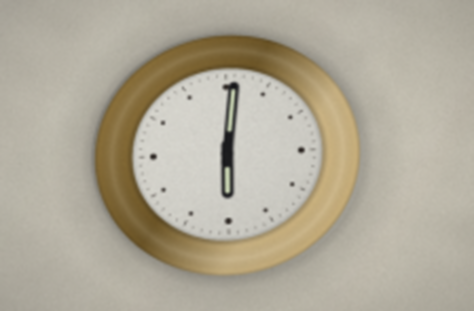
6:01
